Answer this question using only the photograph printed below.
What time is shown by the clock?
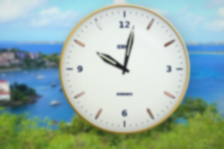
10:02
